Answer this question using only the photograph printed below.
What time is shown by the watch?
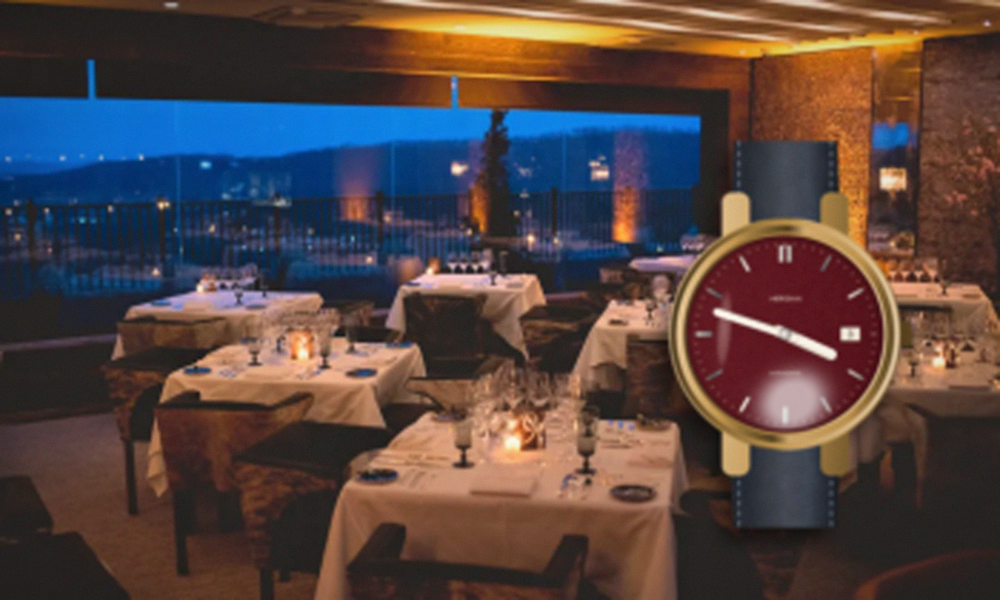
3:48
